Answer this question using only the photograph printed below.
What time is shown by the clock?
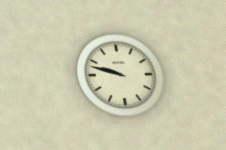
9:48
